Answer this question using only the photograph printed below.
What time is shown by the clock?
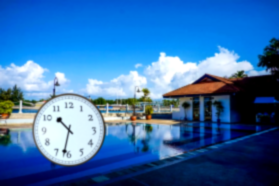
10:32
